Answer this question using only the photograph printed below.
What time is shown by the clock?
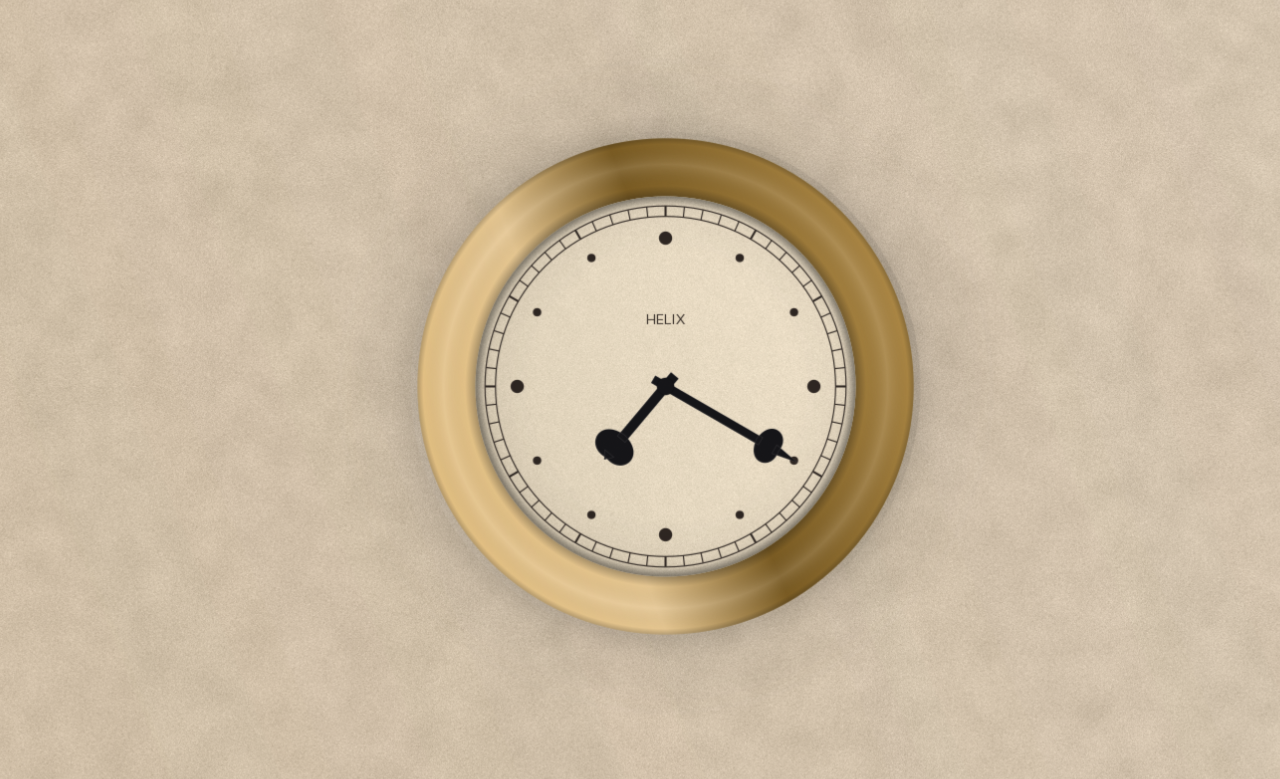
7:20
